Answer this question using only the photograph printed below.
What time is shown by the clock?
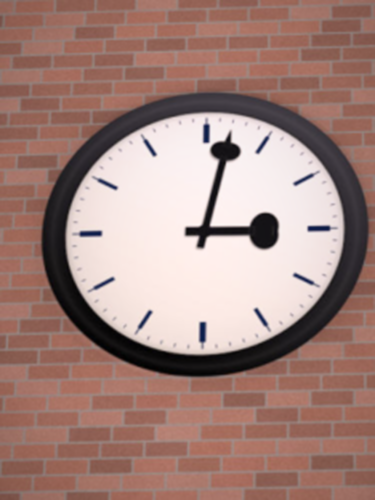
3:02
